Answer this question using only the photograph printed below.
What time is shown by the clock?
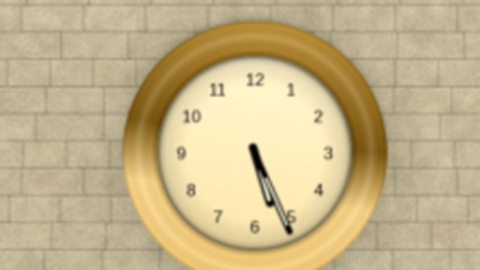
5:26
